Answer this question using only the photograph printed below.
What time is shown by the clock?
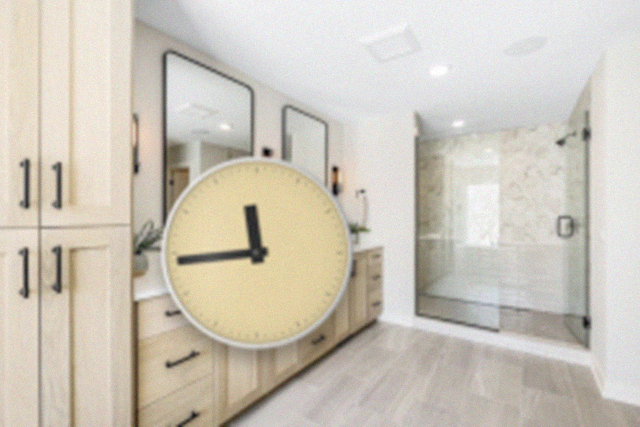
11:44
